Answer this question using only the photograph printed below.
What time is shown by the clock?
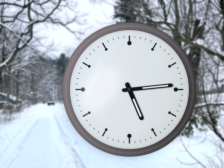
5:14
